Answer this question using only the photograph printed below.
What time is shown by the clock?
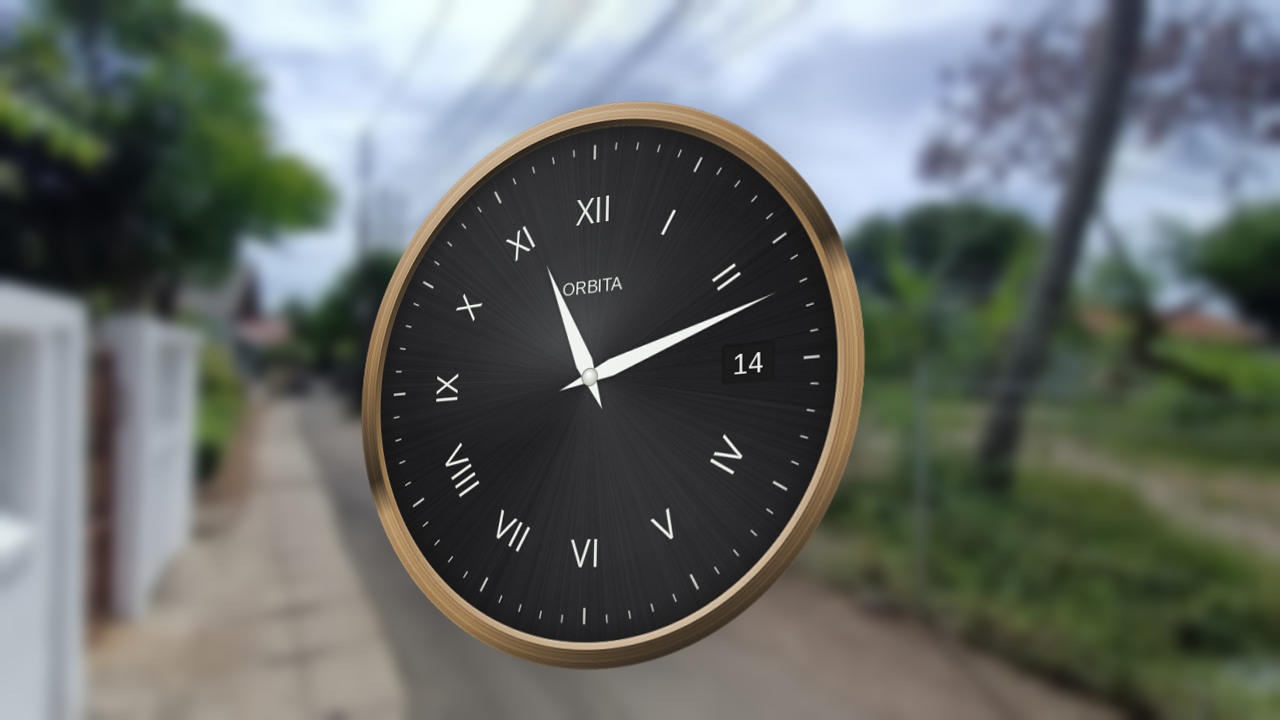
11:12
